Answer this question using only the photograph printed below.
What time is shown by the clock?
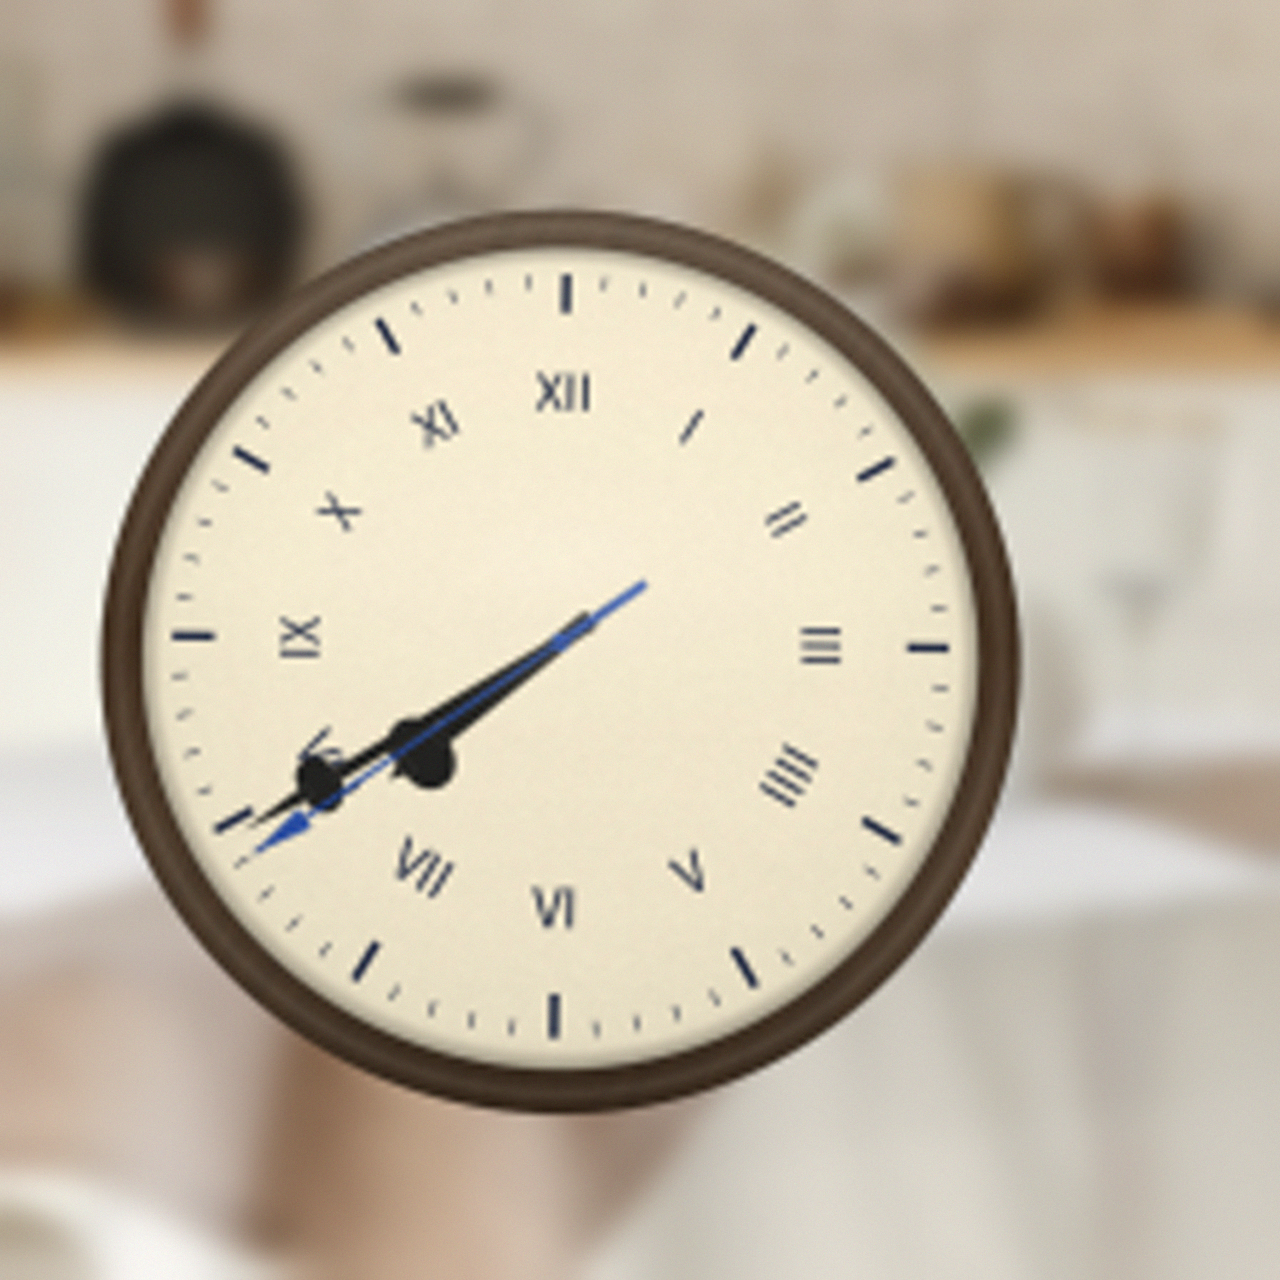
7:39:39
